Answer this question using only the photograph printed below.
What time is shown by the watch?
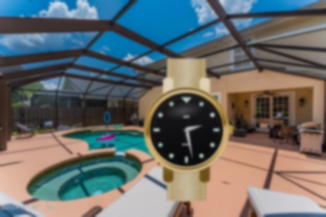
2:28
